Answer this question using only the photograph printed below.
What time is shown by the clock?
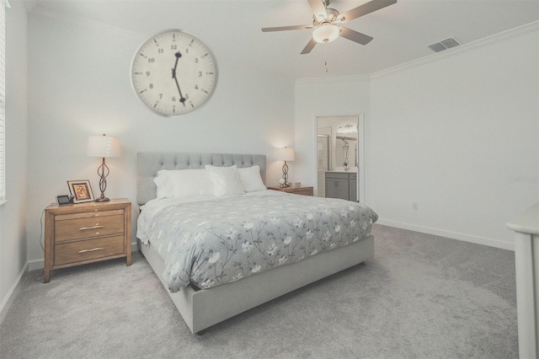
12:27
